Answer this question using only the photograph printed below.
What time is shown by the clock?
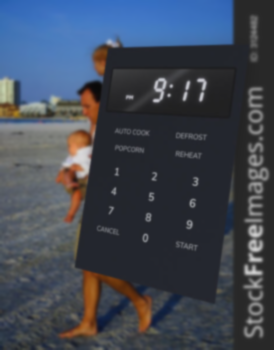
9:17
